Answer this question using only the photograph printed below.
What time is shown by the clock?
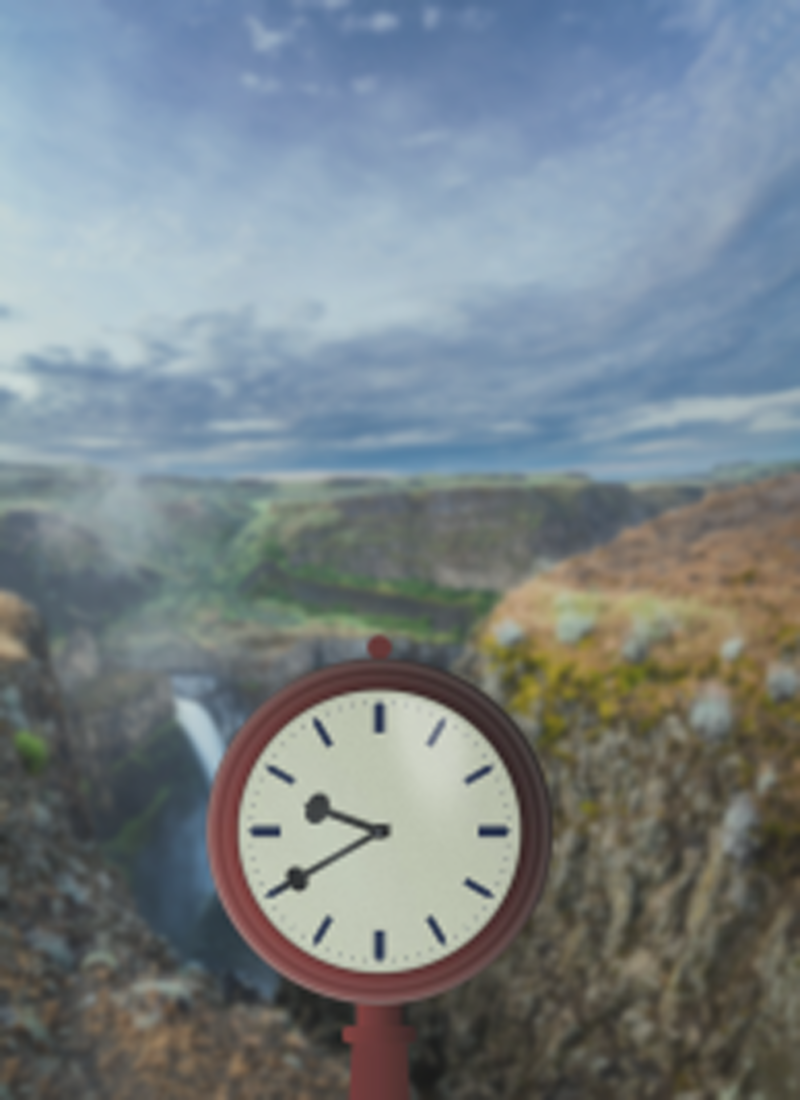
9:40
